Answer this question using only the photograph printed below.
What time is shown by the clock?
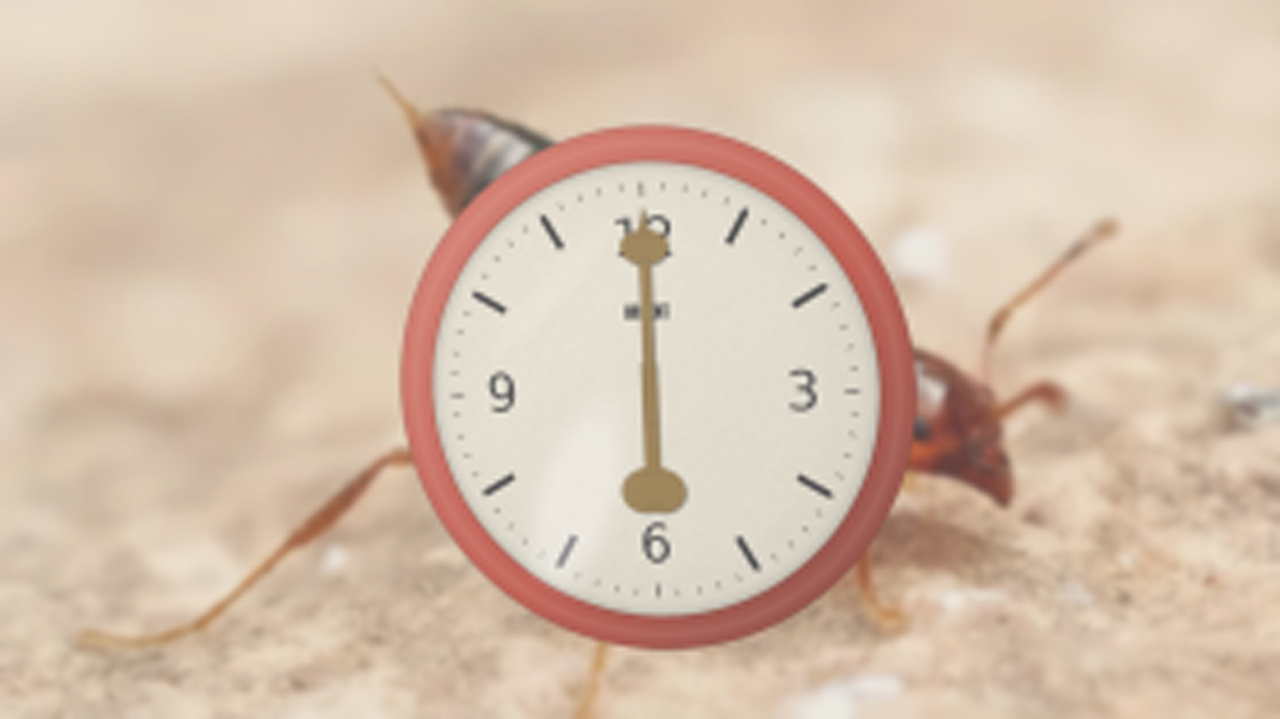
6:00
